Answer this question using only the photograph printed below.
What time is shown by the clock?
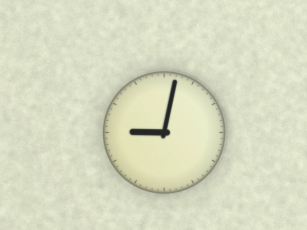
9:02
